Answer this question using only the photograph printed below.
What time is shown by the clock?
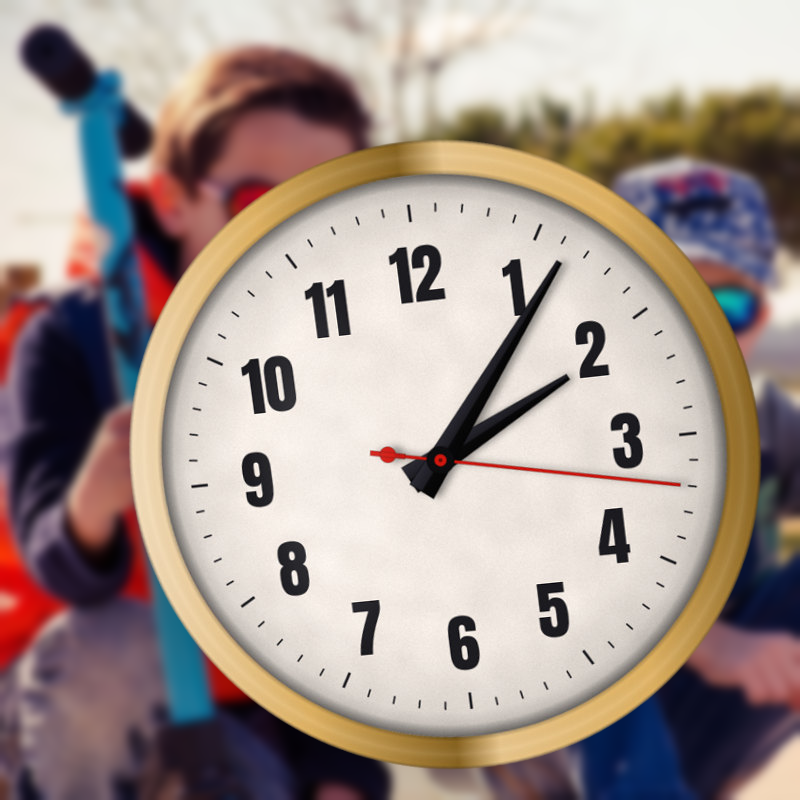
2:06:17
